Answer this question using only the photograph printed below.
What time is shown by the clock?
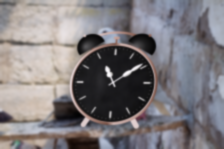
11:09
